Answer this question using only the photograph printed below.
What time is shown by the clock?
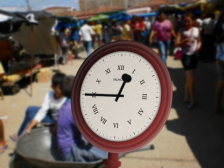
12:45
